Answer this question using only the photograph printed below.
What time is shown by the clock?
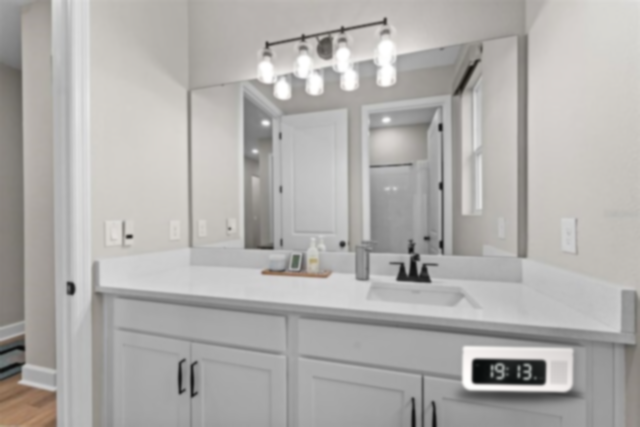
19:13
